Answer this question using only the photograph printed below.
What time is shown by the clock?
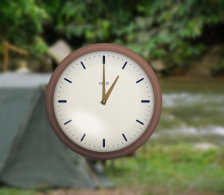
1:00
